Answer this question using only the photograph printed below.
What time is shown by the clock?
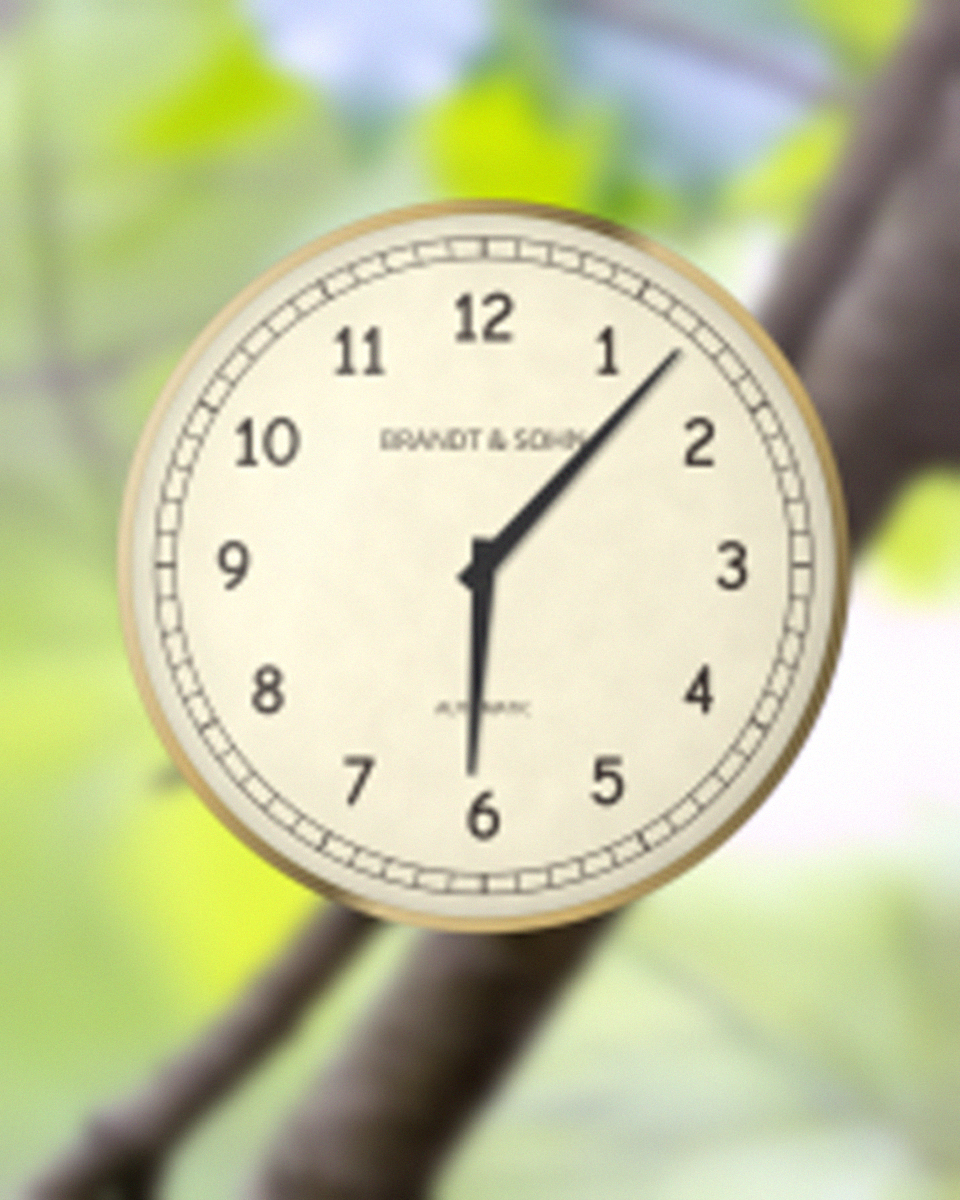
6:07
